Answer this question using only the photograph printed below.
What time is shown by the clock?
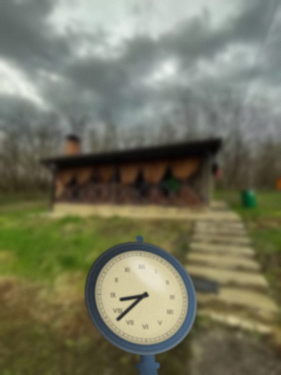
8:38
